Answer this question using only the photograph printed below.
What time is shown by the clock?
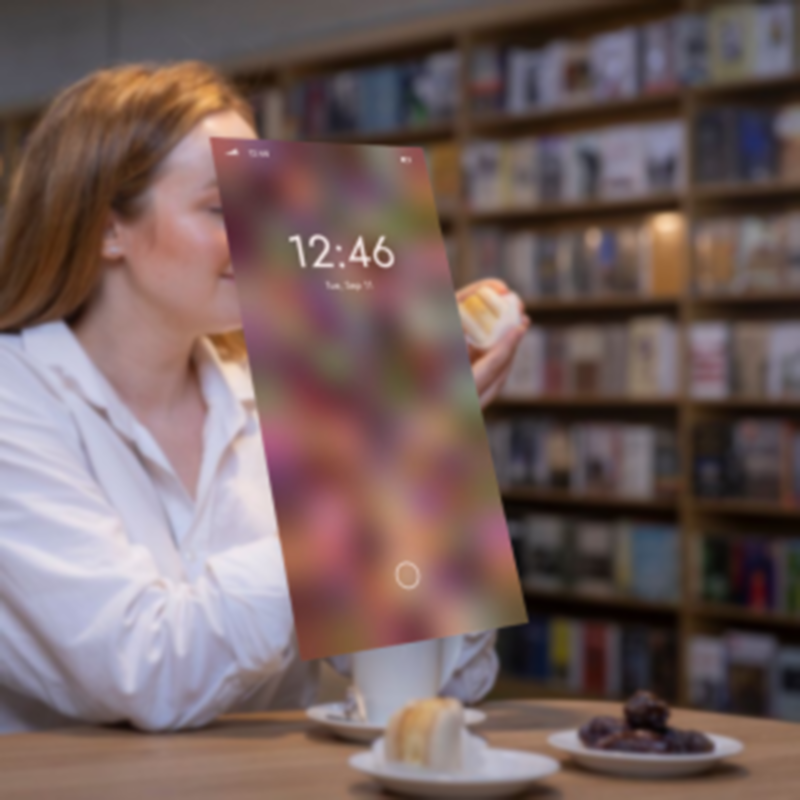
12:46
